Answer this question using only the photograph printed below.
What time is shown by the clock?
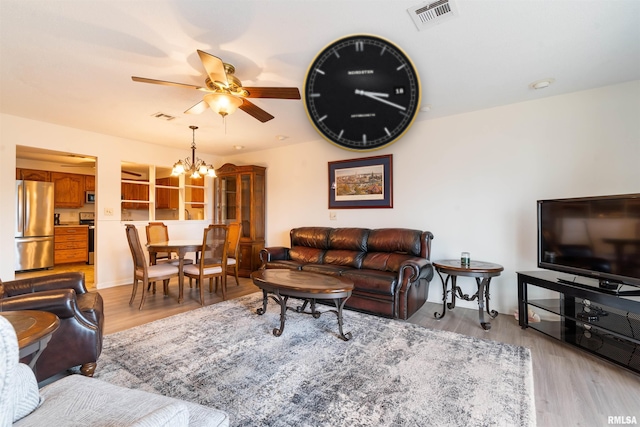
3:19
